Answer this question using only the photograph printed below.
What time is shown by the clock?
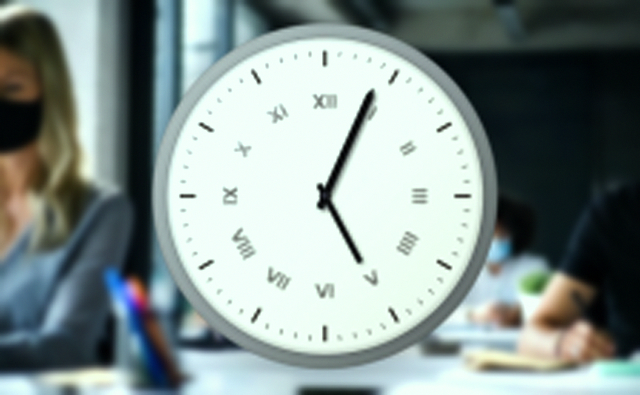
5:04
